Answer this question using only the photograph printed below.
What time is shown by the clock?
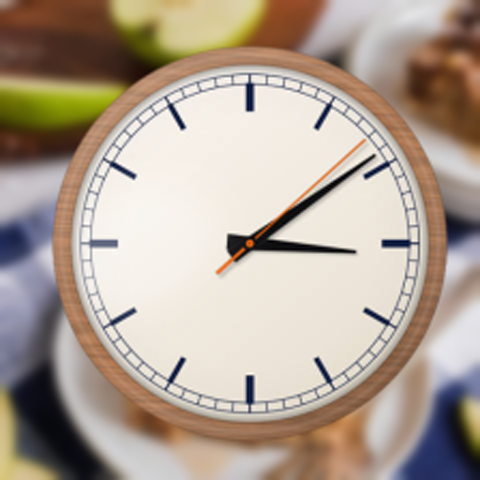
3:09:08
